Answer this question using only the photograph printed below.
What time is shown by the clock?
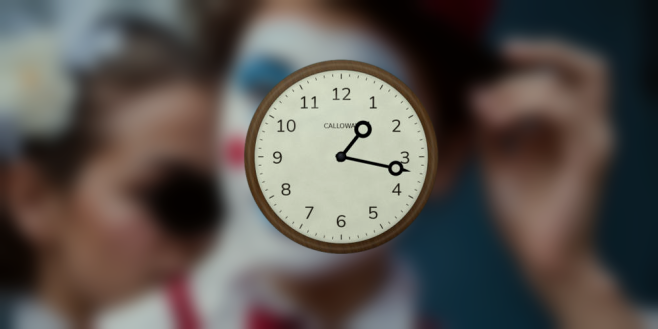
1:17
